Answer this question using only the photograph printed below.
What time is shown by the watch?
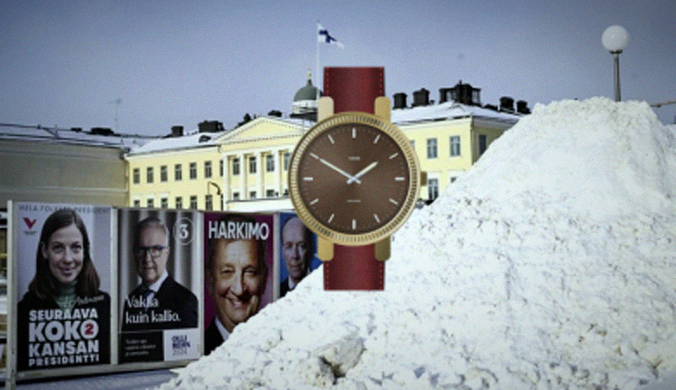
1:50
